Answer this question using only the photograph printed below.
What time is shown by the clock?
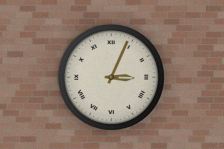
3:04
